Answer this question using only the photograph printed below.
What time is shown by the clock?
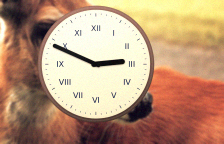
2:49
